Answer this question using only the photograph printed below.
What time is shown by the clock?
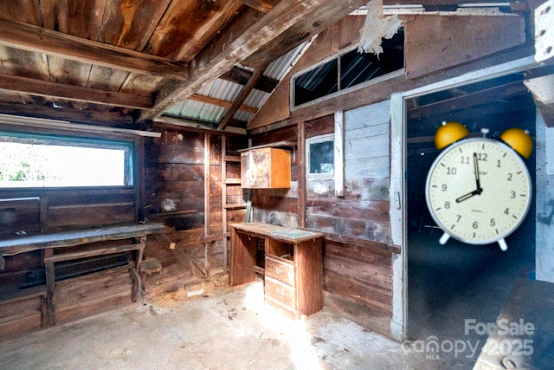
7:58
